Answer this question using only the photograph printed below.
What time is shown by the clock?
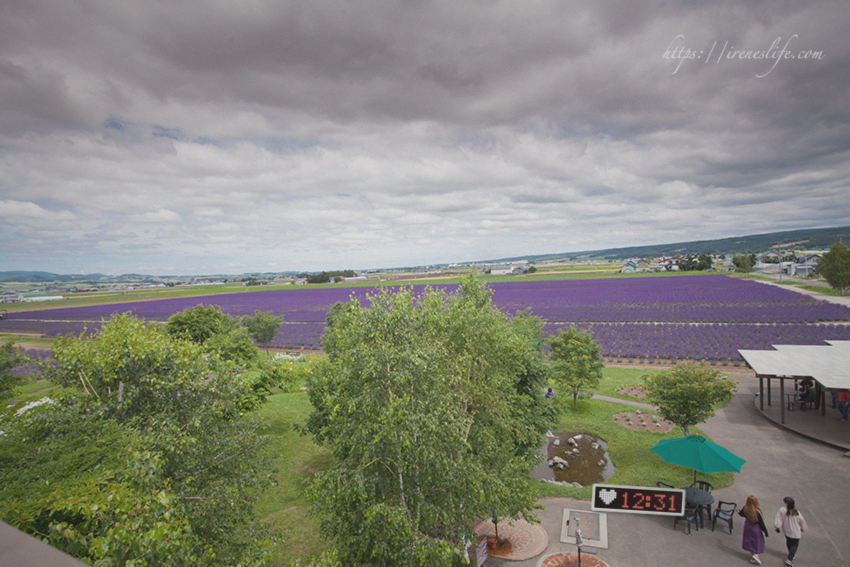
12:31
